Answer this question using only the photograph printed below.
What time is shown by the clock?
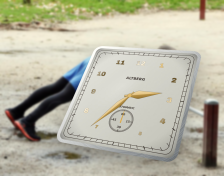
2:36
